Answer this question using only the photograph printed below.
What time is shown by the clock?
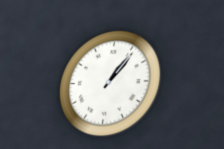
1:06
